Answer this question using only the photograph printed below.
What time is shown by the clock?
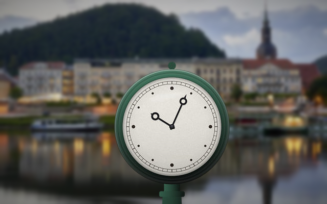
10:04
